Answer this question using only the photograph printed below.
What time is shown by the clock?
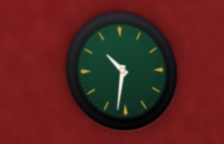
10:32
